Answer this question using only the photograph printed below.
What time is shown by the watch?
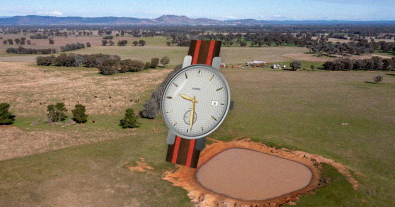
9:29
